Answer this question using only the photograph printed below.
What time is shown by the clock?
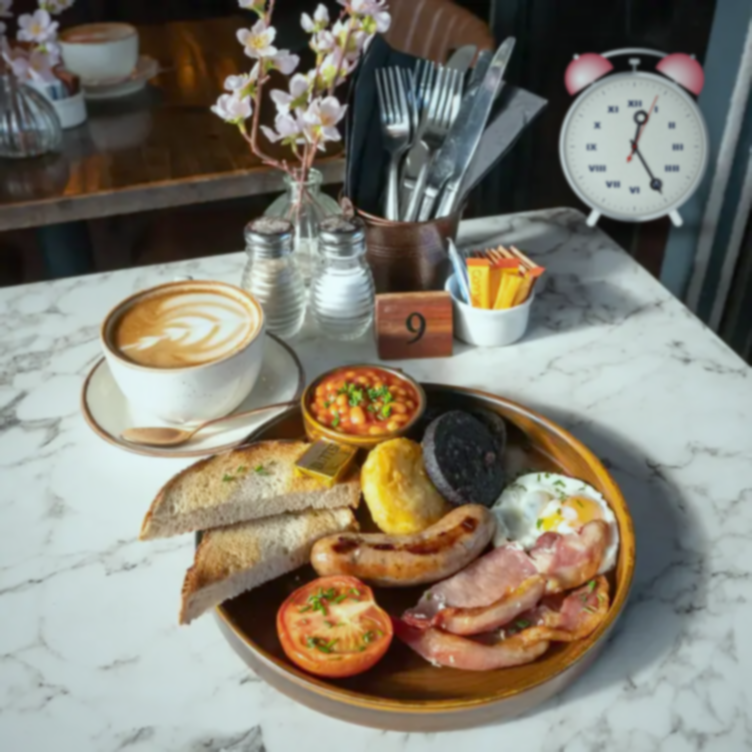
12:25:04
